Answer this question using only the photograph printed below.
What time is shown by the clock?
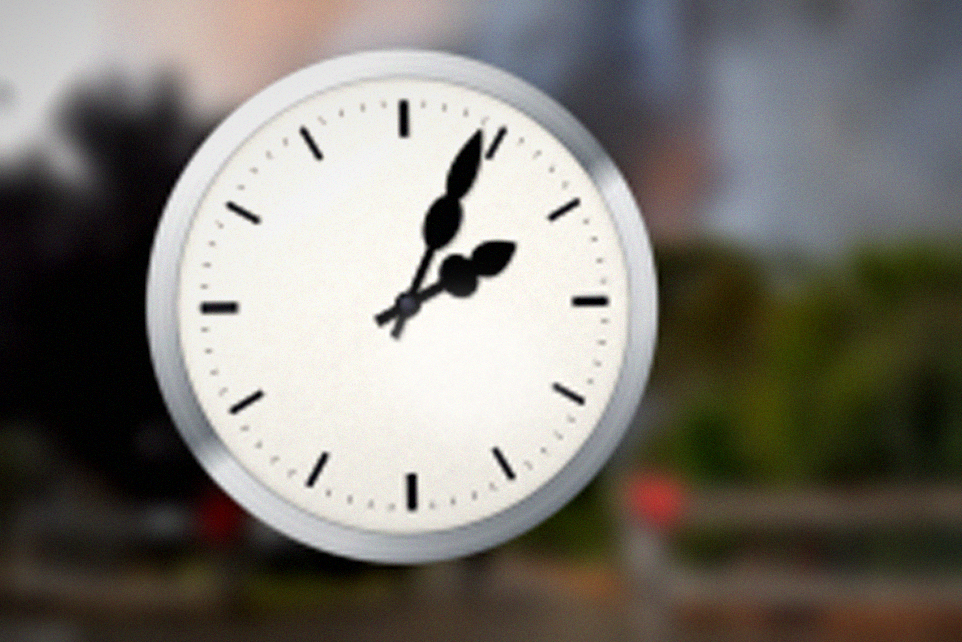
2:04
